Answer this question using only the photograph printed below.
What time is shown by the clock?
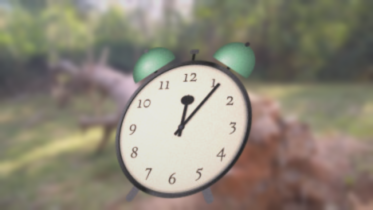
12:06
